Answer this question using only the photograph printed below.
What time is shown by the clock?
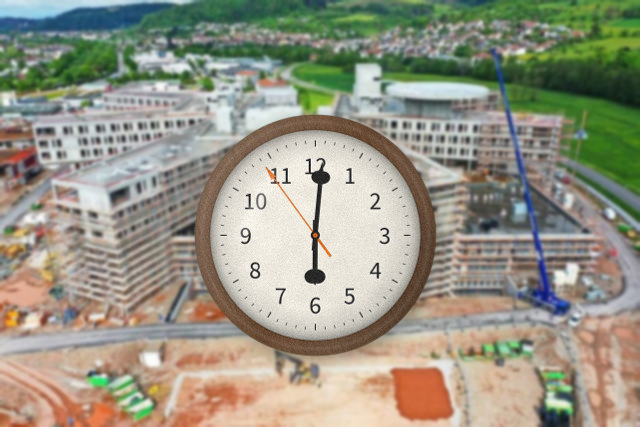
6:00:54
